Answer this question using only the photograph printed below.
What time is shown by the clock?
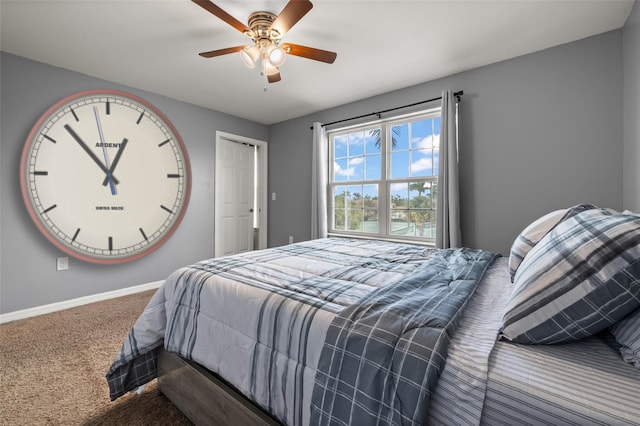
12:52:58
